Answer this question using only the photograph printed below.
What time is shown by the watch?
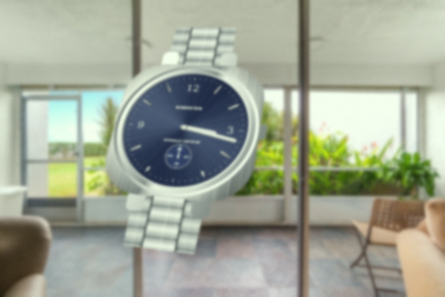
3:17
